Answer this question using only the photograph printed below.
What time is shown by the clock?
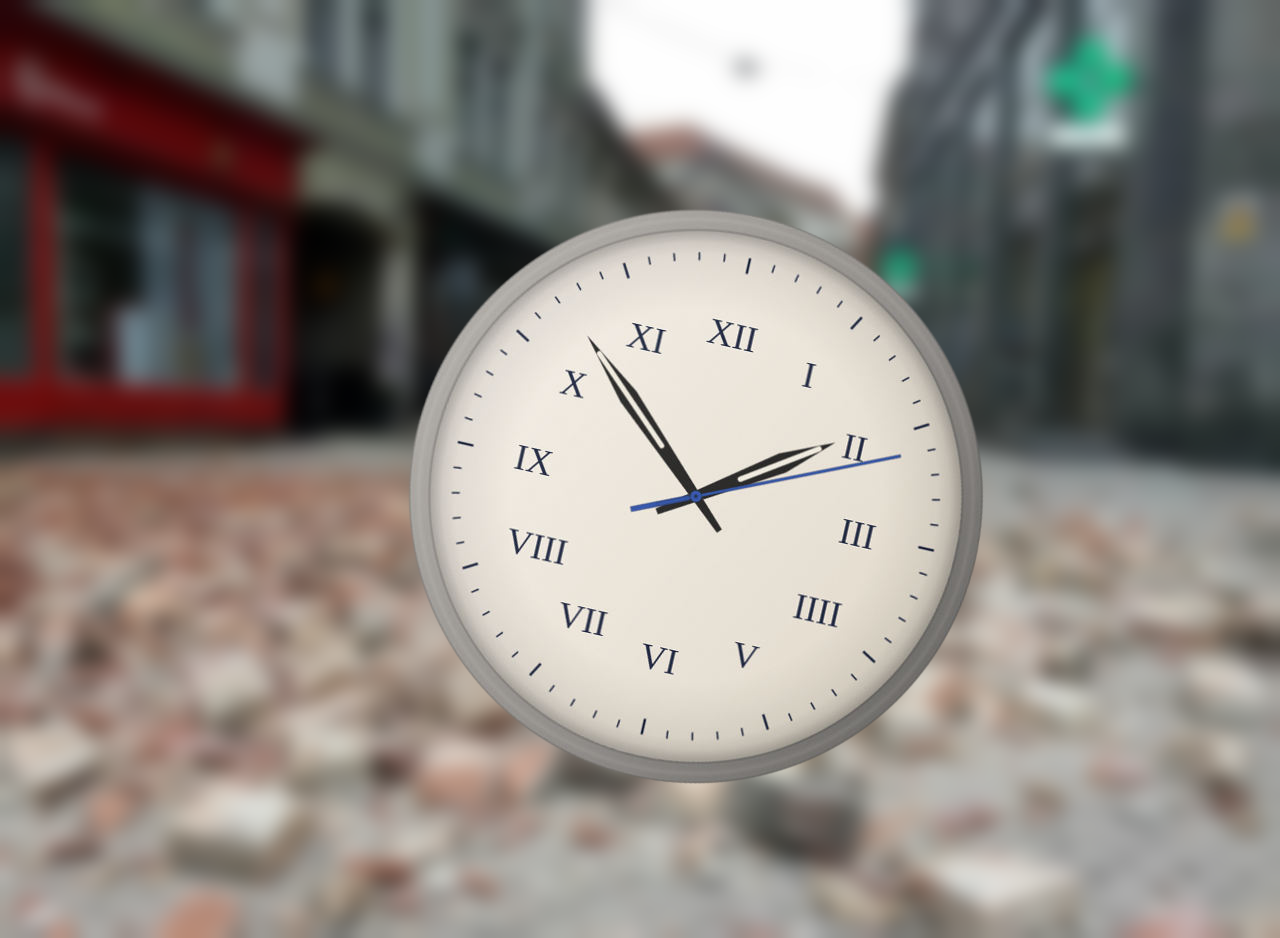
1:52:11
